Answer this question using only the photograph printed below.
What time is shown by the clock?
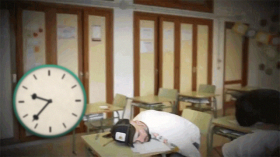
9:37
